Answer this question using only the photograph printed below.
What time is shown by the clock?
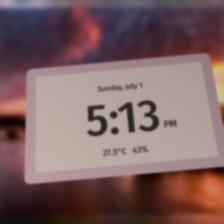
5:13
